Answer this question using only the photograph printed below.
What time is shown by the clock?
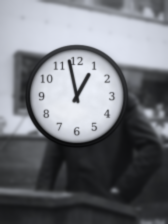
12:58
